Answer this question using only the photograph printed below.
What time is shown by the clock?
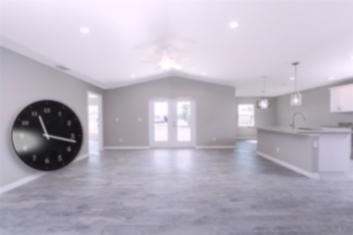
11:17
